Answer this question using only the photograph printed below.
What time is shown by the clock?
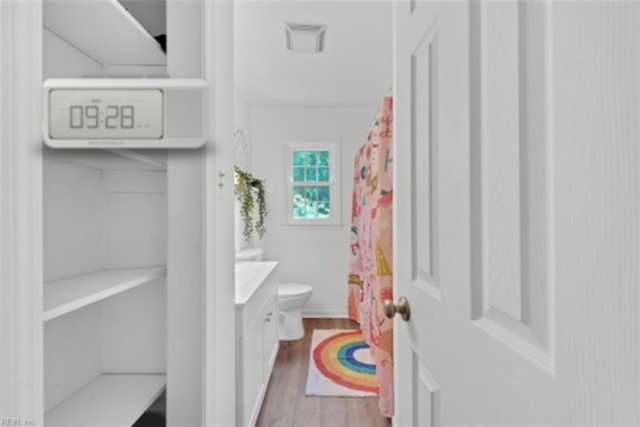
9:28
